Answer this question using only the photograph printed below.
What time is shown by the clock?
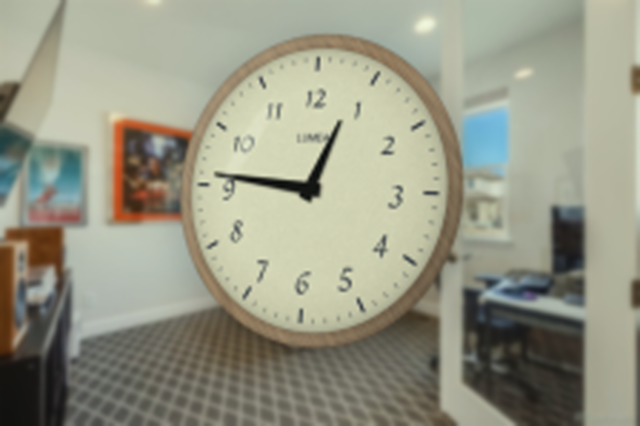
12:46
